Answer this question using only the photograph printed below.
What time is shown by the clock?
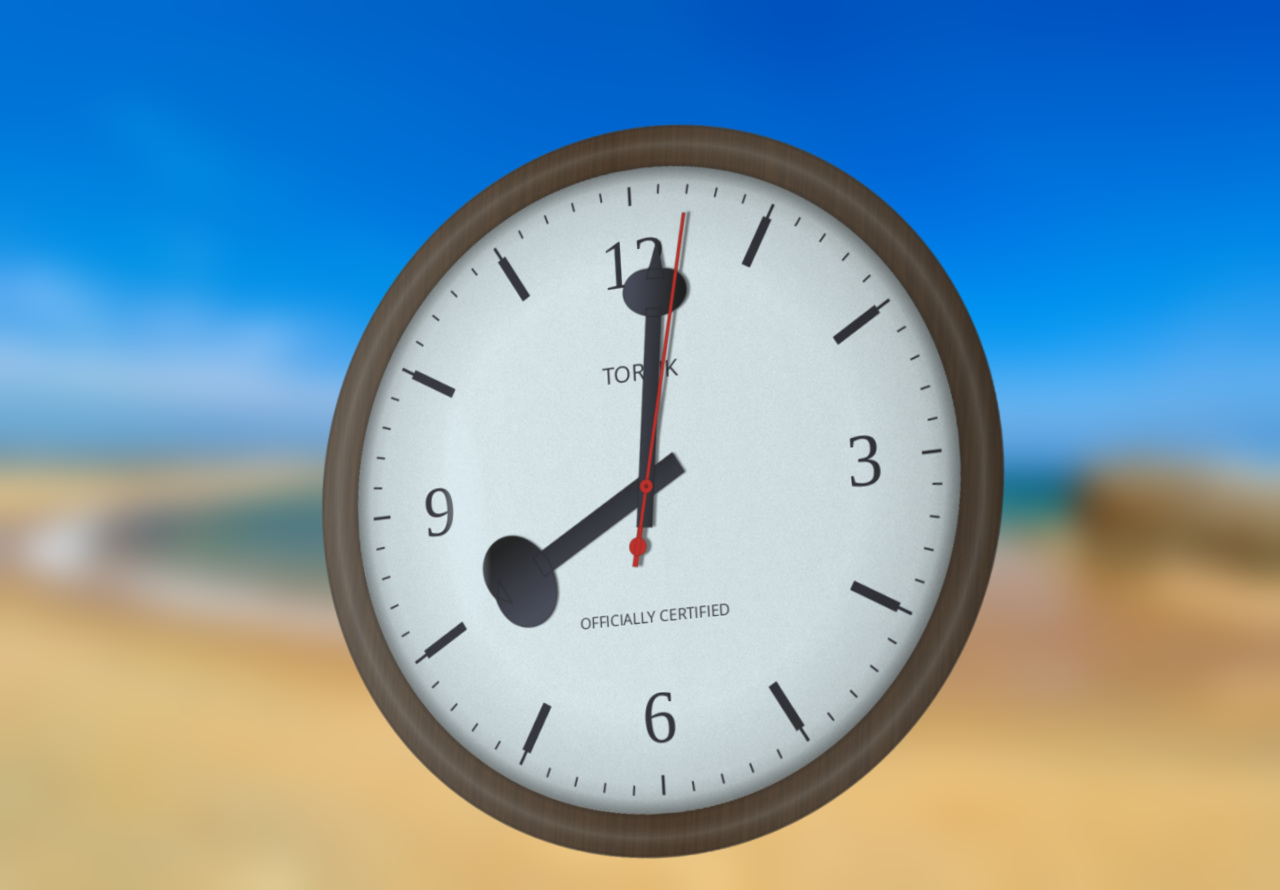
8:01:02
